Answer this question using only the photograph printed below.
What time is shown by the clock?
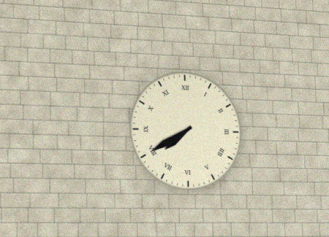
7:40
